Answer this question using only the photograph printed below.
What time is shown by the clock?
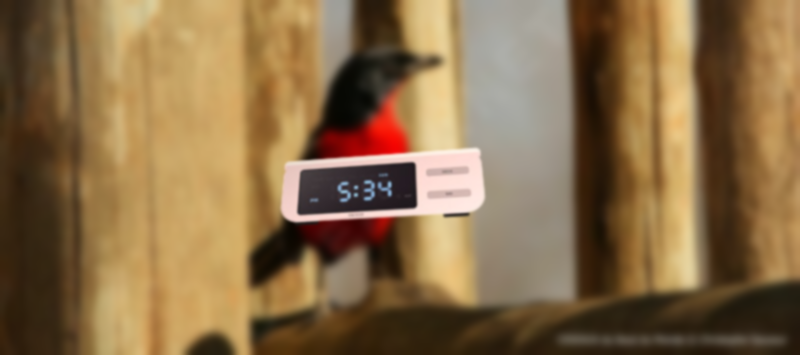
5:34
